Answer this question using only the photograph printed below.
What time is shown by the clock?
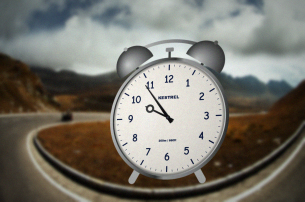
9:54
